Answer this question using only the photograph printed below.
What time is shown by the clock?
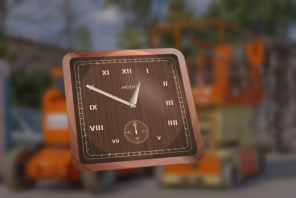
12:50
